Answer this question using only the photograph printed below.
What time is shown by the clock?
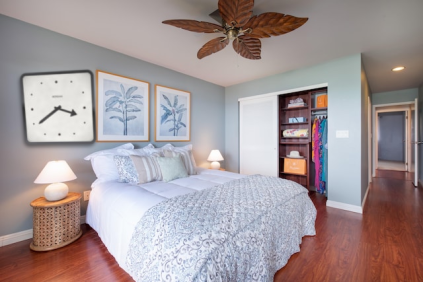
3:39
